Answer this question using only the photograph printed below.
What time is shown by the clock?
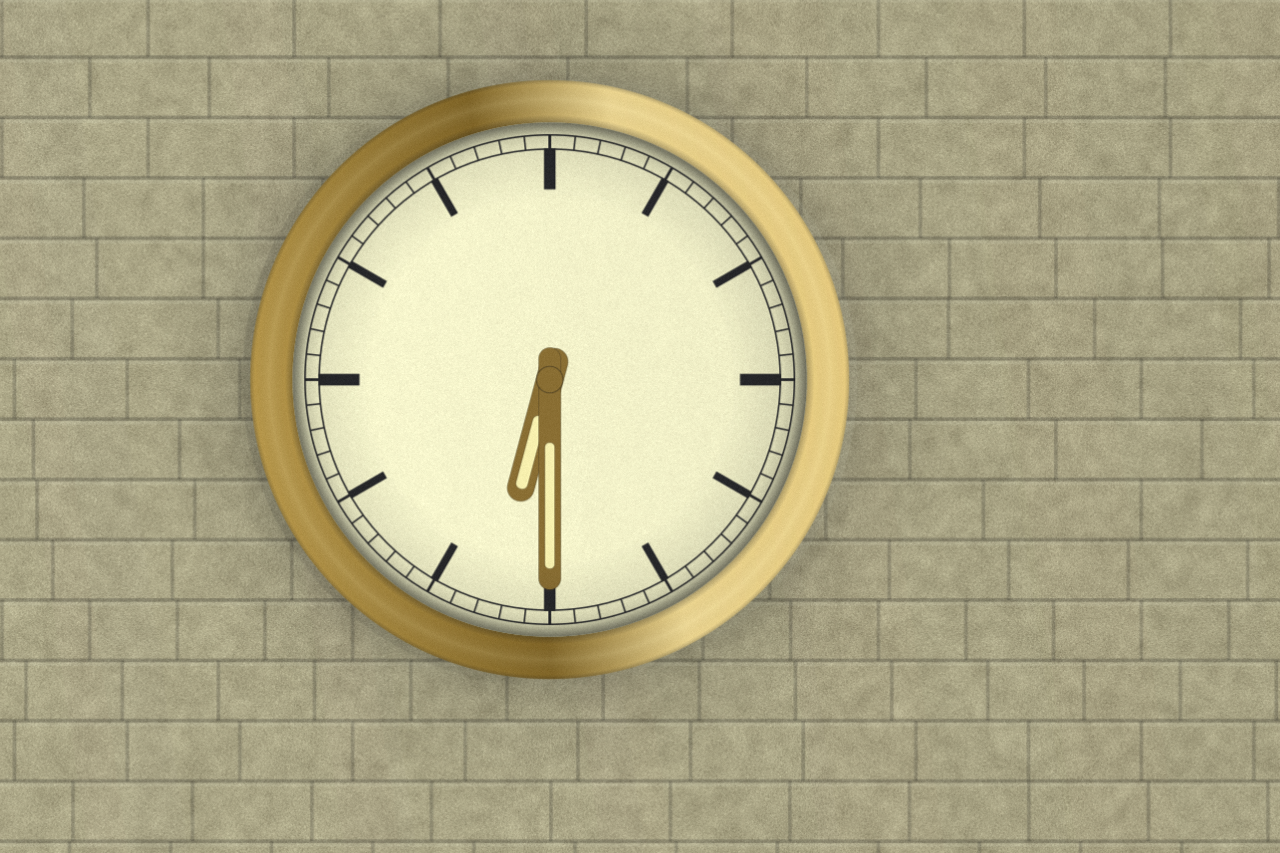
6:30
